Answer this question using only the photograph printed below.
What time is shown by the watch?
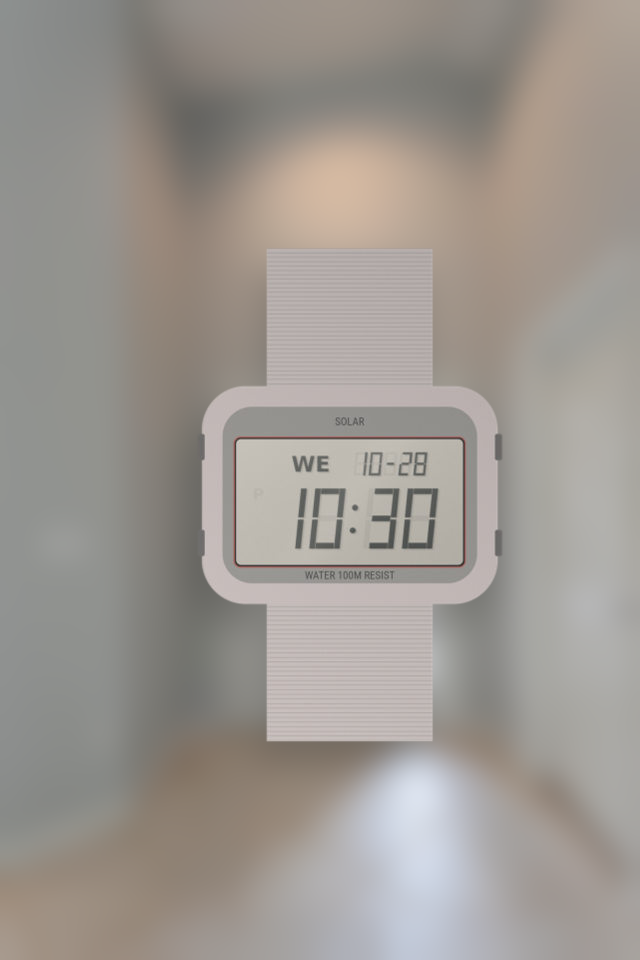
10:30
